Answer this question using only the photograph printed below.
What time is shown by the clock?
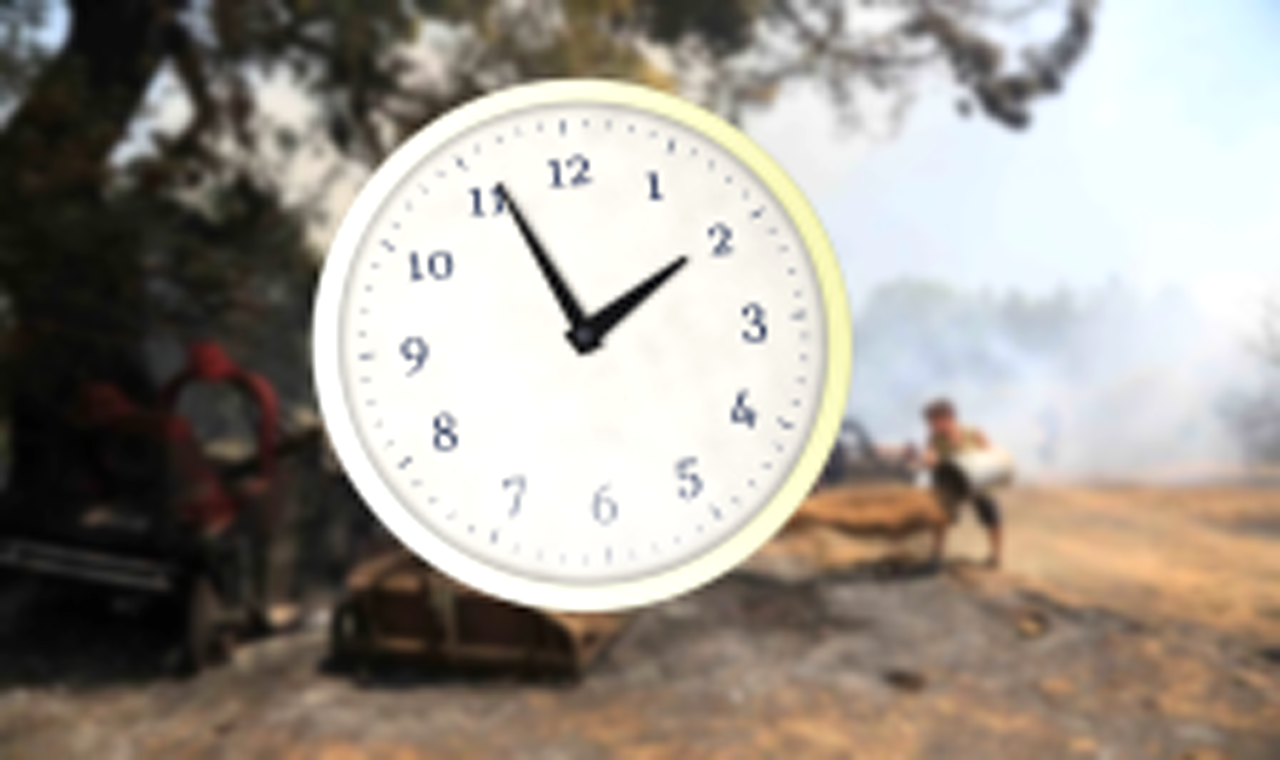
1:56
